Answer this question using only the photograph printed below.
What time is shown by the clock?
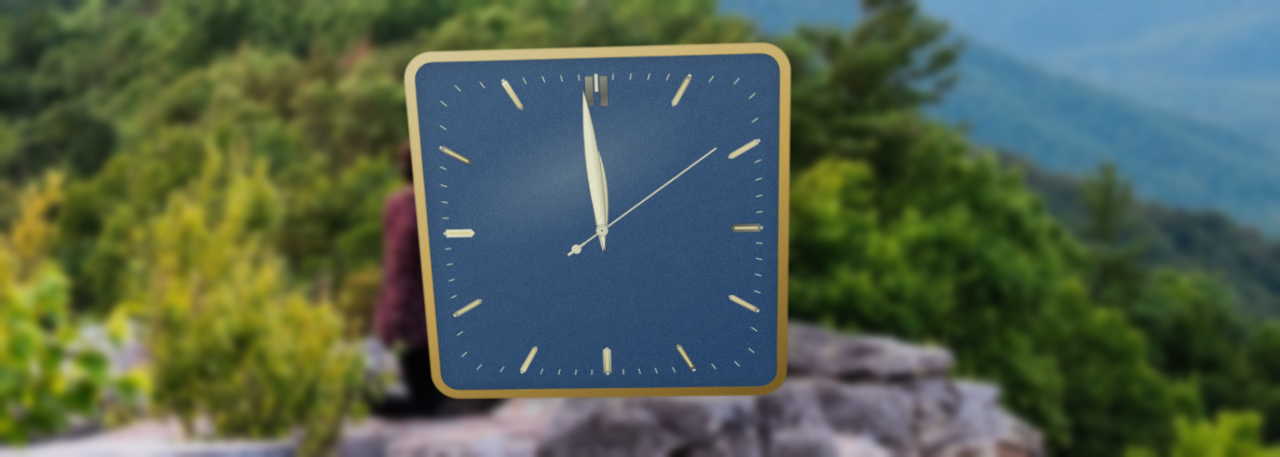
11:59:09
